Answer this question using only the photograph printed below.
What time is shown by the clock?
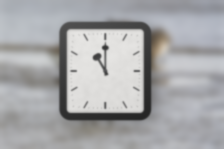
11:00
